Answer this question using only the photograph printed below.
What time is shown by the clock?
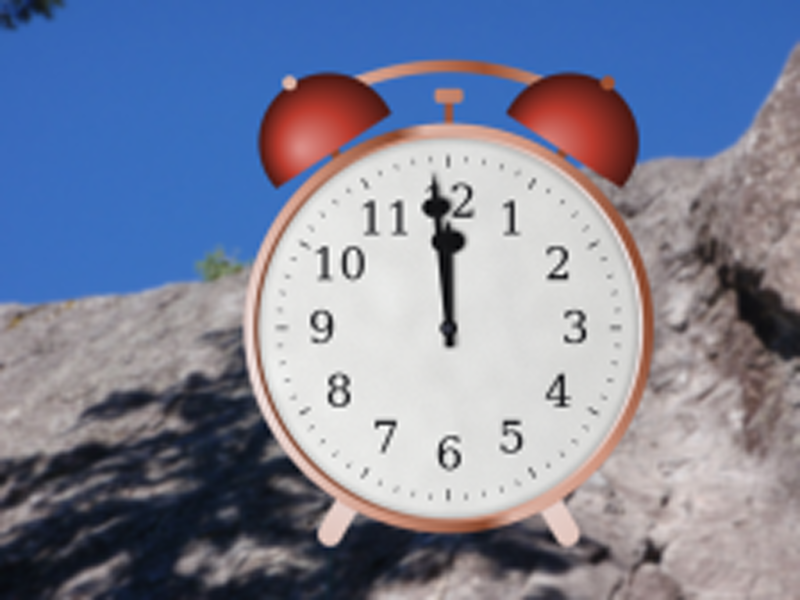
11:59
